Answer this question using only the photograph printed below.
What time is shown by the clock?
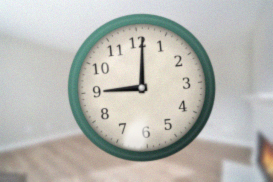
9:01
